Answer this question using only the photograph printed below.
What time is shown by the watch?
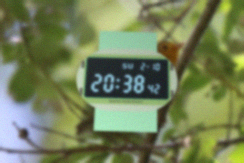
20:38
